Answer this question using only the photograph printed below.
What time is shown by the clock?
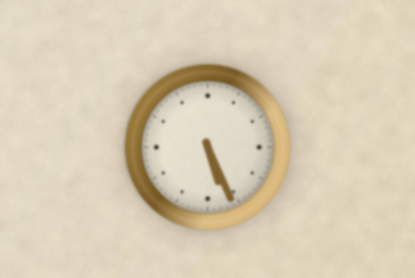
5:26
